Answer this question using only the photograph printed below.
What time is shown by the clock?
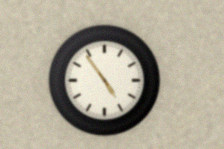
4:54
